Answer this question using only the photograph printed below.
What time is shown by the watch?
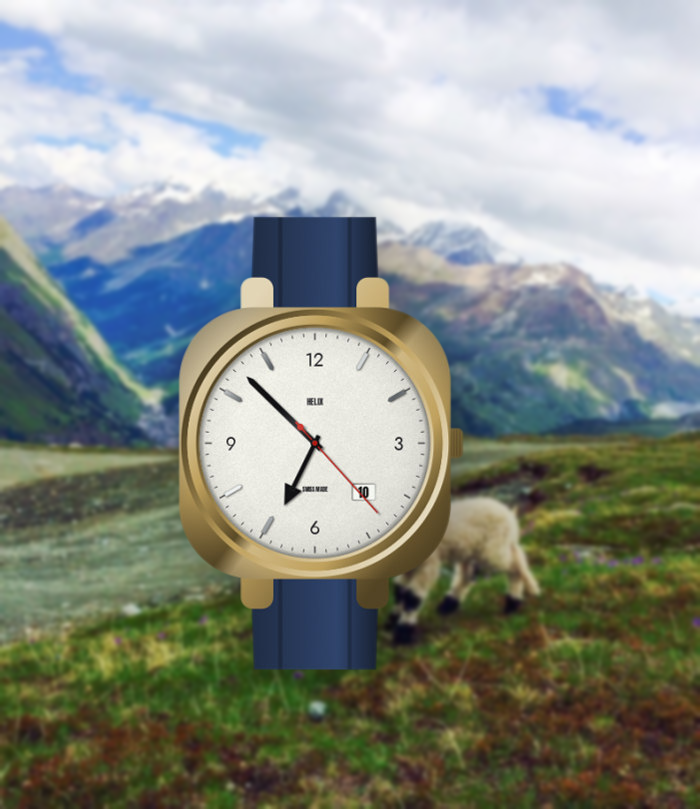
6:52:23
